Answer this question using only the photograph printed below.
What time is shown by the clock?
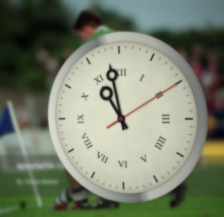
10:58:10
